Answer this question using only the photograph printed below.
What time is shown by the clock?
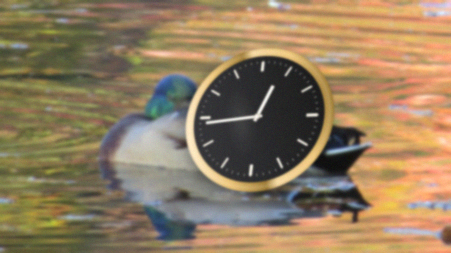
12:44
